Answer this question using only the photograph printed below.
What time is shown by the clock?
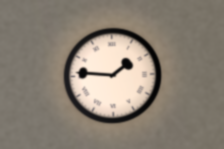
1:46
